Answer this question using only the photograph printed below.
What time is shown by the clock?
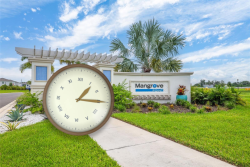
1:15
